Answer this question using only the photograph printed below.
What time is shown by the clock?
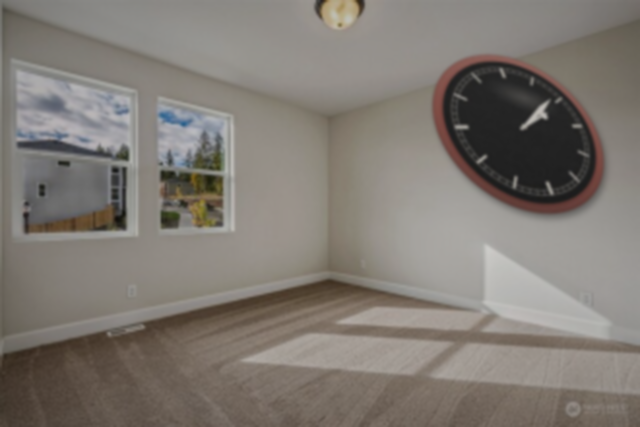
2:09
